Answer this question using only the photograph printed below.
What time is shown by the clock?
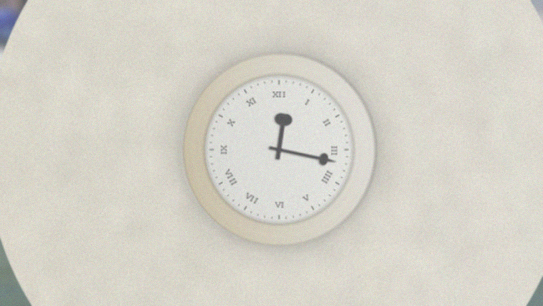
12:17
